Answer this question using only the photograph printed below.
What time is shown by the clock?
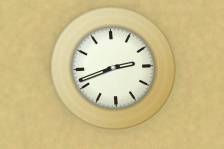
2:42
